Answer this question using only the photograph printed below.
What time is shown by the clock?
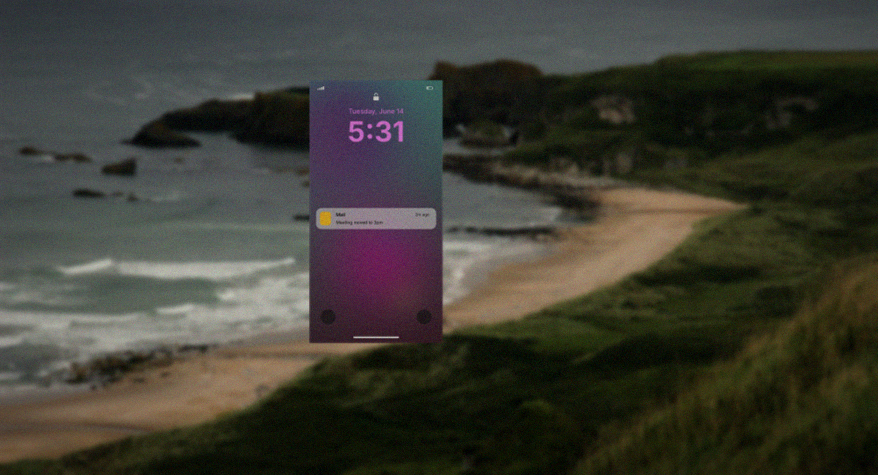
5:31
